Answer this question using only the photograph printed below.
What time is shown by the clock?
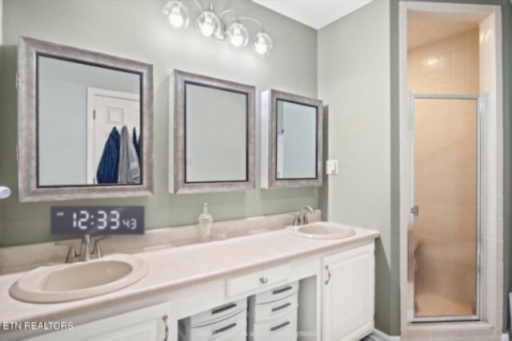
12:33
